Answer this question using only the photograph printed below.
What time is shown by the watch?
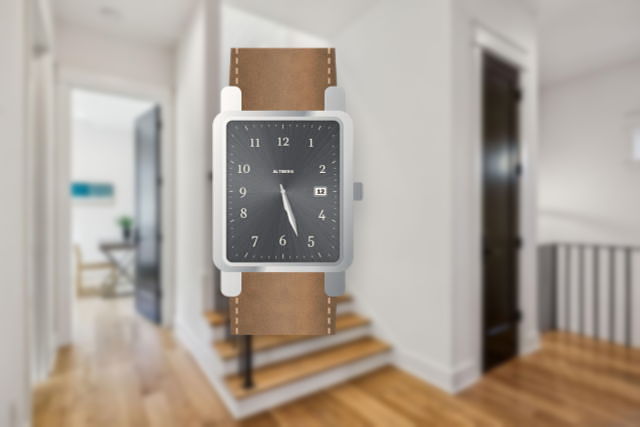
5:27
